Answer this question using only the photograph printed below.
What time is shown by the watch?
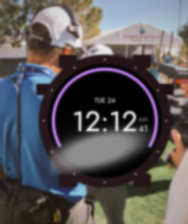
12:12
